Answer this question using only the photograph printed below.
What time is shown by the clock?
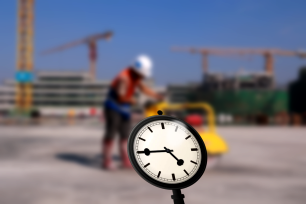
4:45
